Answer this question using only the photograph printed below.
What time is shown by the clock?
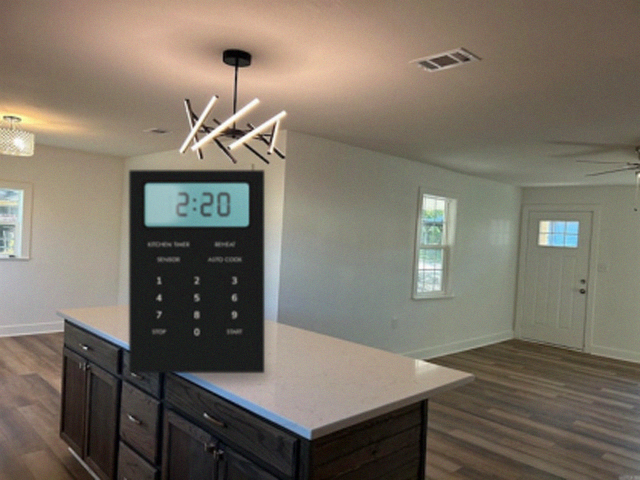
2:20
